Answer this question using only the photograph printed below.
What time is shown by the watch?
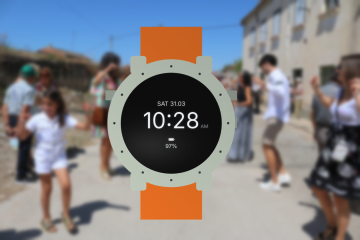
10:28
